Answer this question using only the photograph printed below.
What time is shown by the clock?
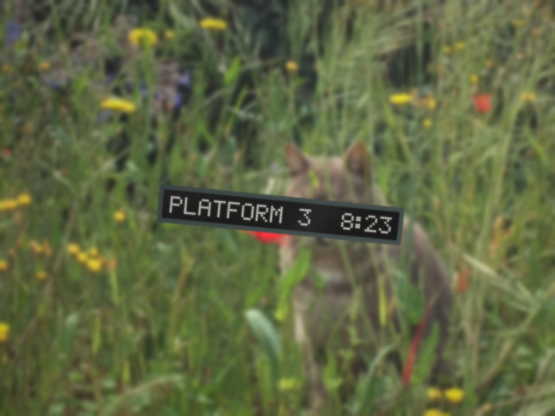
8:23
